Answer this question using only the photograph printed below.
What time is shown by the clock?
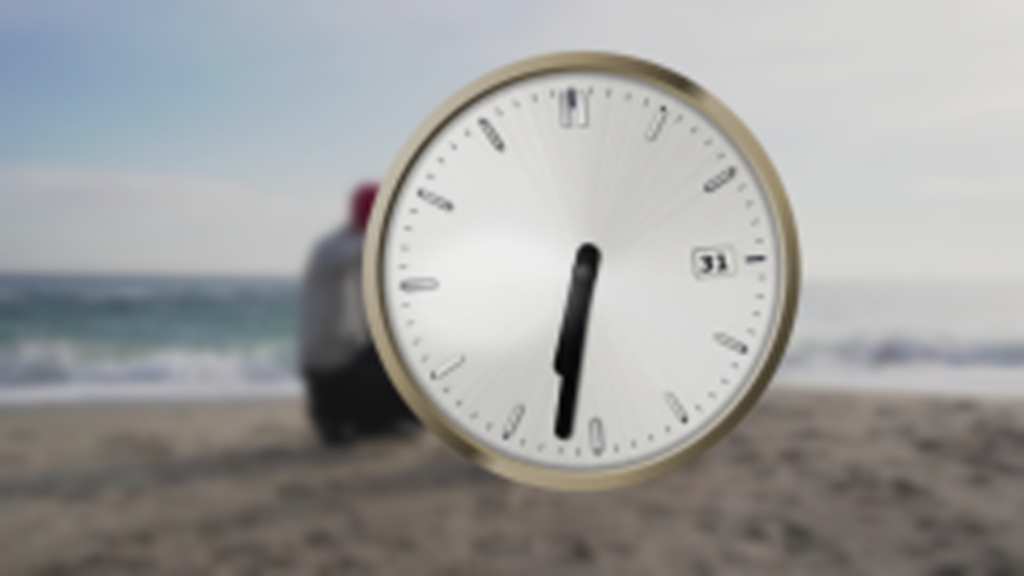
6:32
